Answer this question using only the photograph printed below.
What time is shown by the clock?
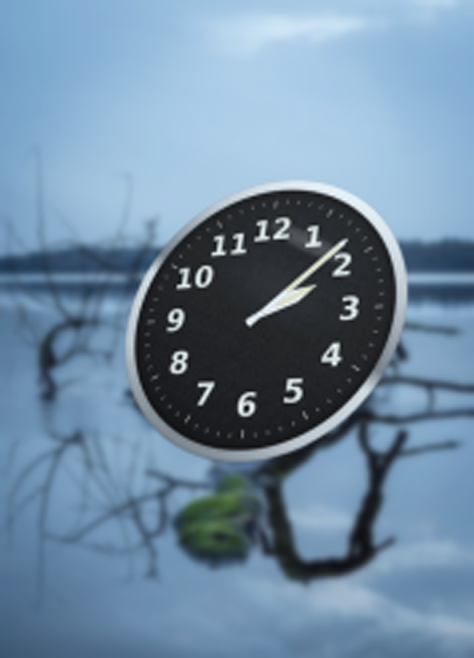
2:08
